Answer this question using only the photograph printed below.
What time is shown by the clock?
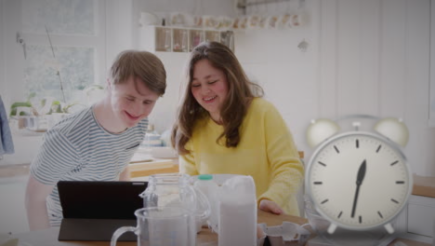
12:32
